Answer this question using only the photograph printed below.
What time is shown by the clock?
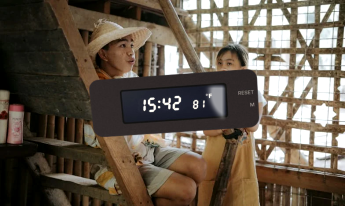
15:42
